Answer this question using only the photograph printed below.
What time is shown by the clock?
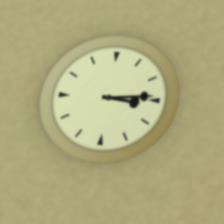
3:14
